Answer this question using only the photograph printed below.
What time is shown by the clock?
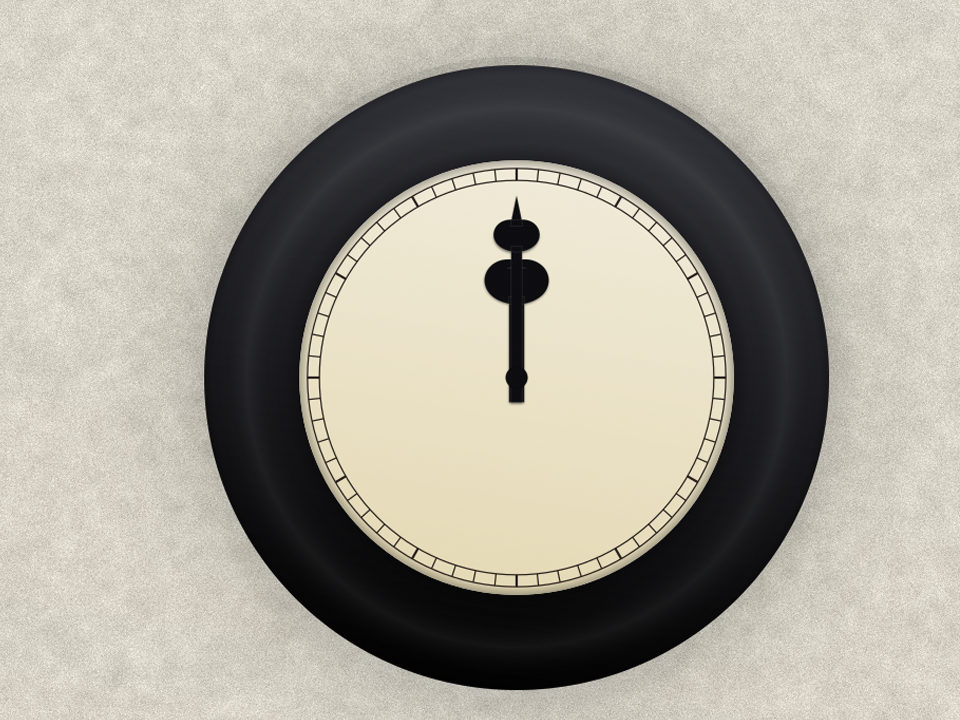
12:00
